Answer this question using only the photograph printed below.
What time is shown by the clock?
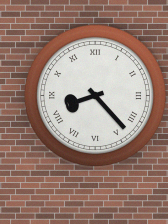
8:23
